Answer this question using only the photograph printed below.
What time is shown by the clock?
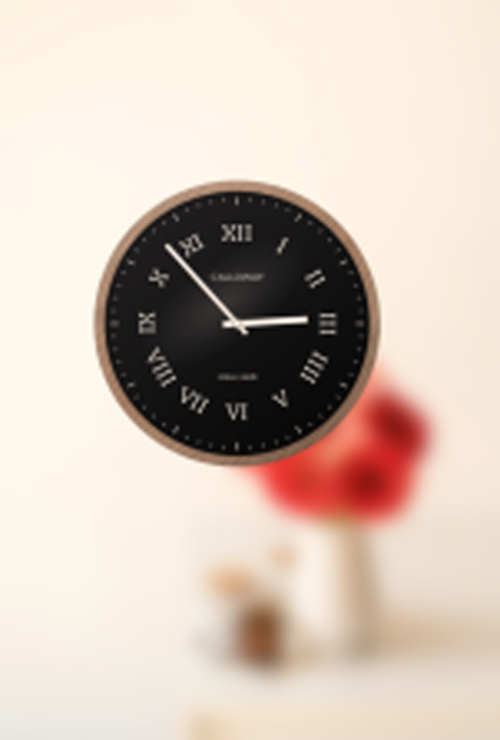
2:53
